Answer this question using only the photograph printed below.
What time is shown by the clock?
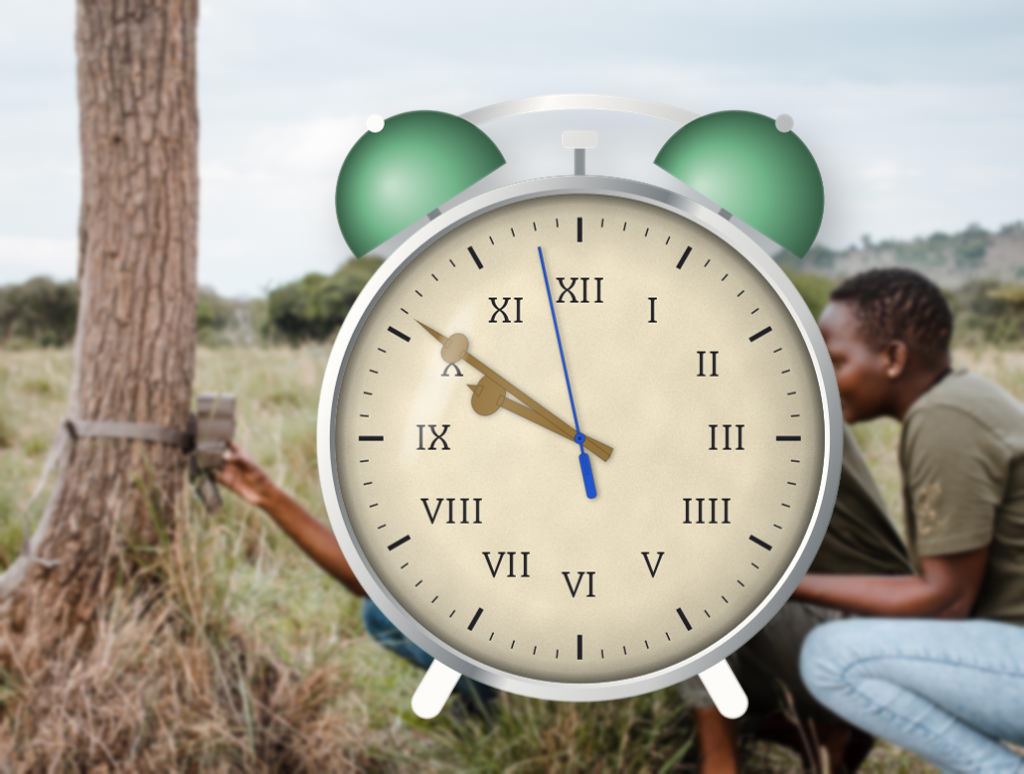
9:50:58
